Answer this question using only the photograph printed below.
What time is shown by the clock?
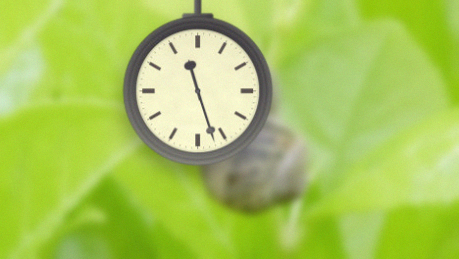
11:27
